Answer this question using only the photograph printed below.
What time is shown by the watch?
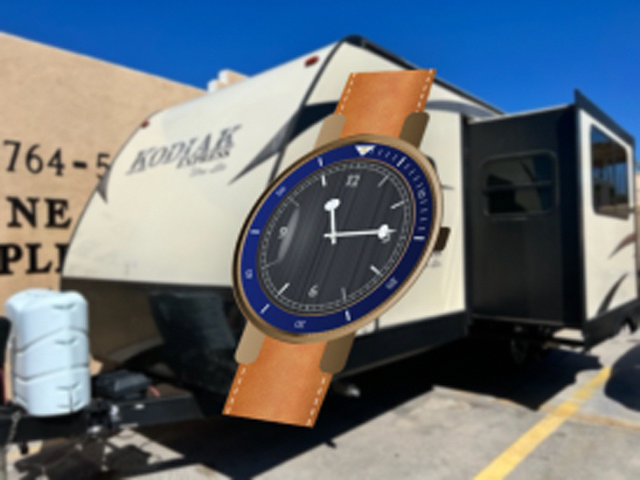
11:14
